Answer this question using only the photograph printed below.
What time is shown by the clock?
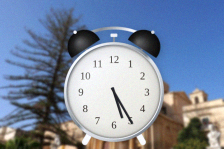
5:25
